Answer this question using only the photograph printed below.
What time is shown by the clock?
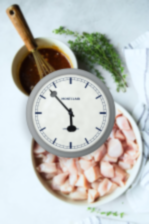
5:53
